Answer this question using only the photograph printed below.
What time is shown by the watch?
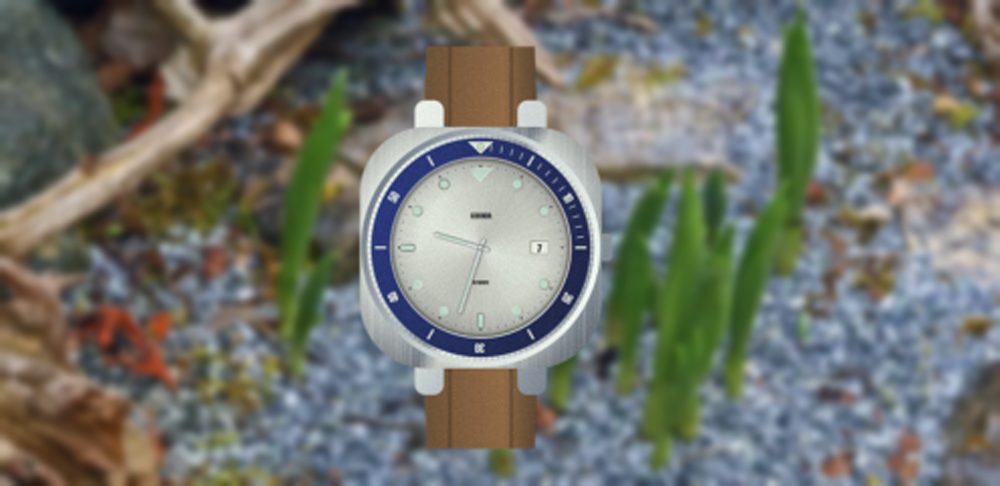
9:33
